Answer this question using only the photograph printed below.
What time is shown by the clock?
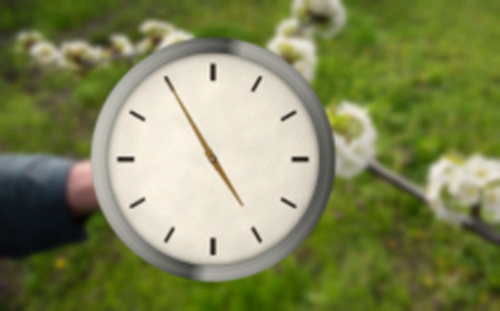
4:55
